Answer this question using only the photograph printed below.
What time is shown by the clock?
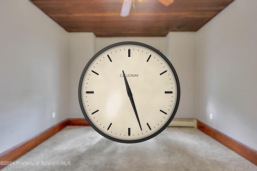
11:27
